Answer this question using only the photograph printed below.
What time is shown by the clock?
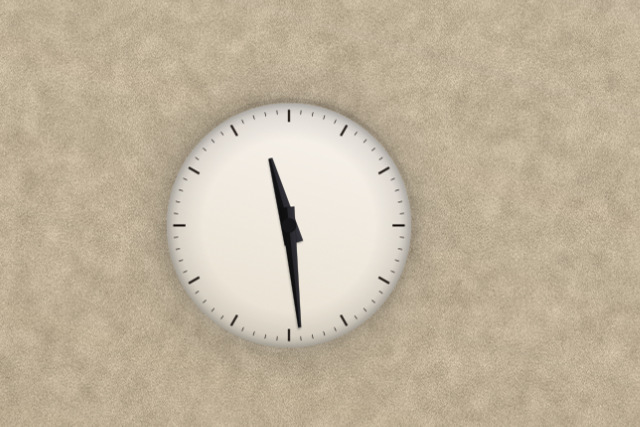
11:29
